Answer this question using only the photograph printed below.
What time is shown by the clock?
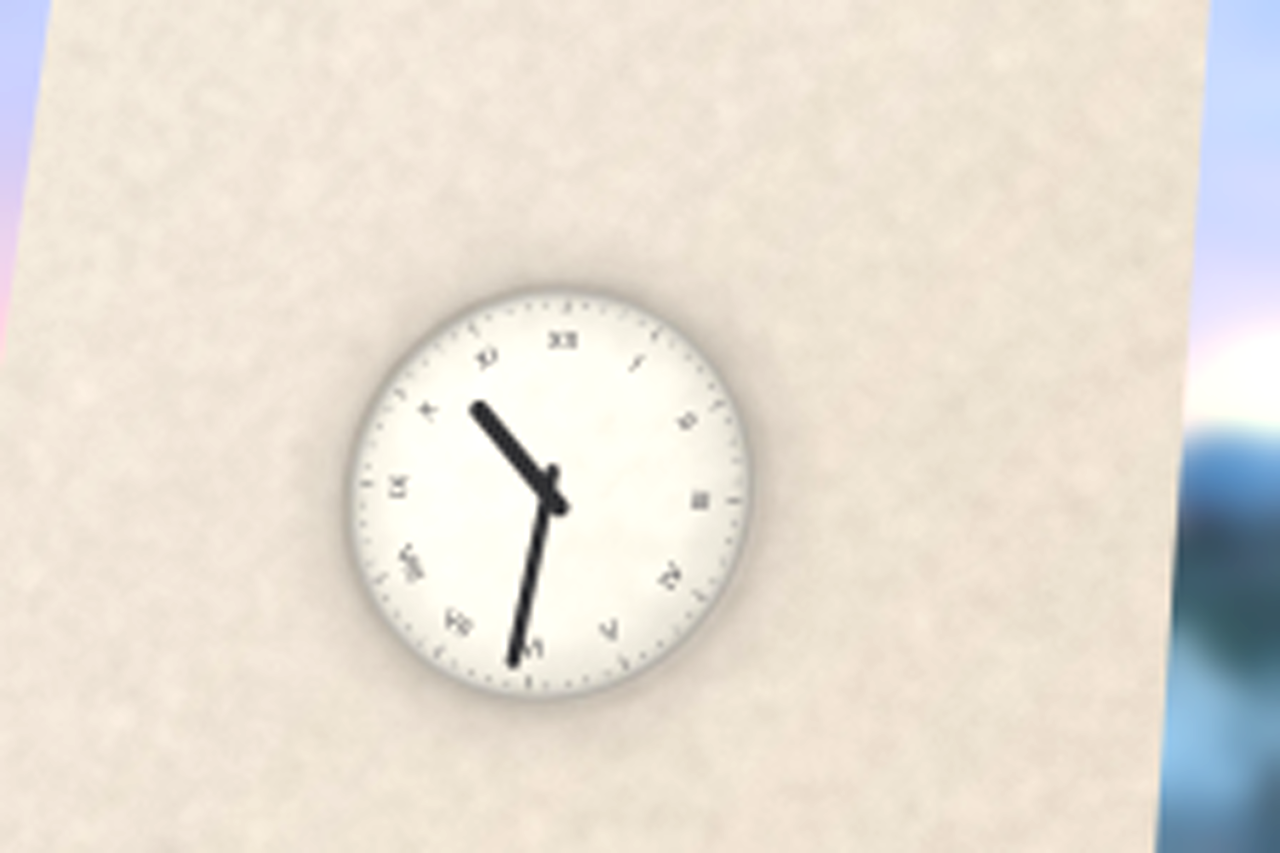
10:31
